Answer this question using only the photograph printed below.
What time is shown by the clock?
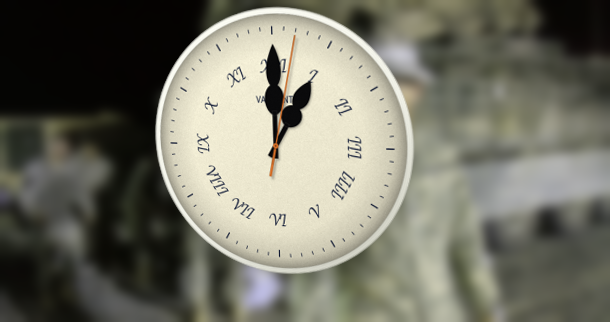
1:00:02
